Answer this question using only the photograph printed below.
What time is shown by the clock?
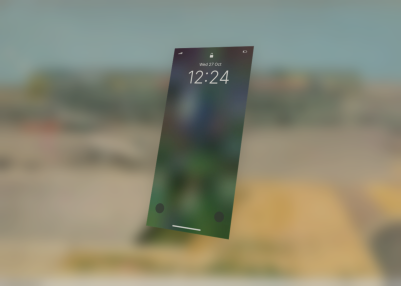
12:24
